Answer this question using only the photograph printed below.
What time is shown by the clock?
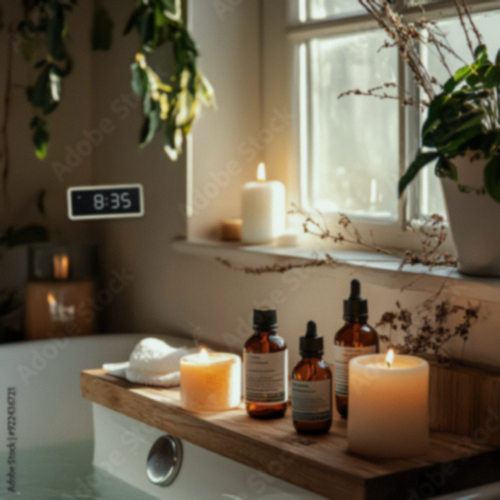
8:35
